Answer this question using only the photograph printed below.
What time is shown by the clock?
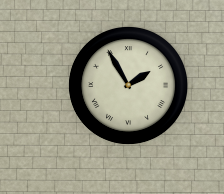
1:55
